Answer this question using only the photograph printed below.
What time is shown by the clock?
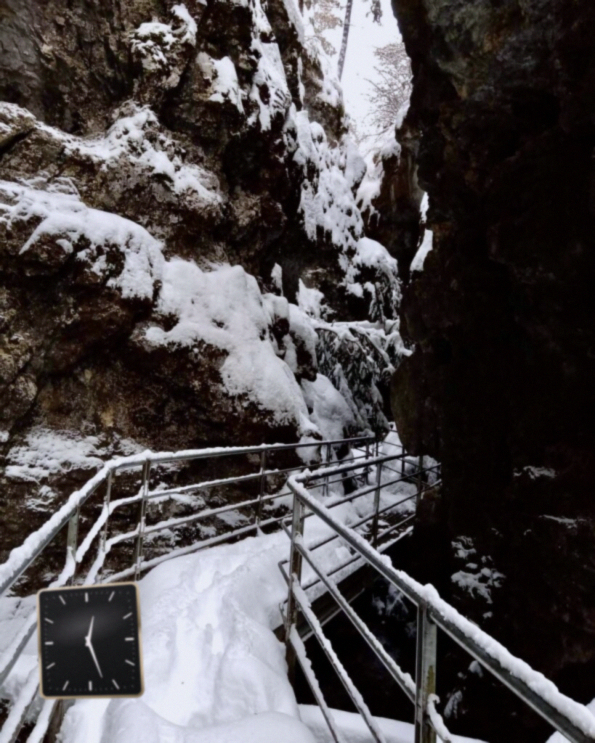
12:27
